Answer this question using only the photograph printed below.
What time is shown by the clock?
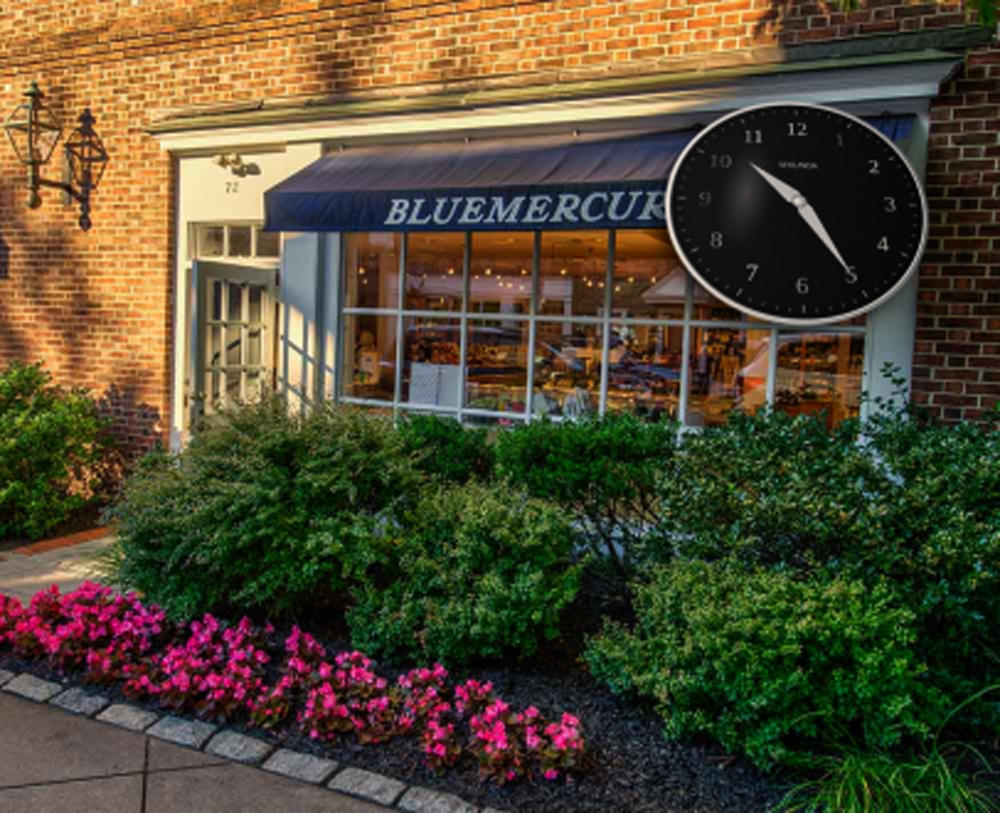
10:25
